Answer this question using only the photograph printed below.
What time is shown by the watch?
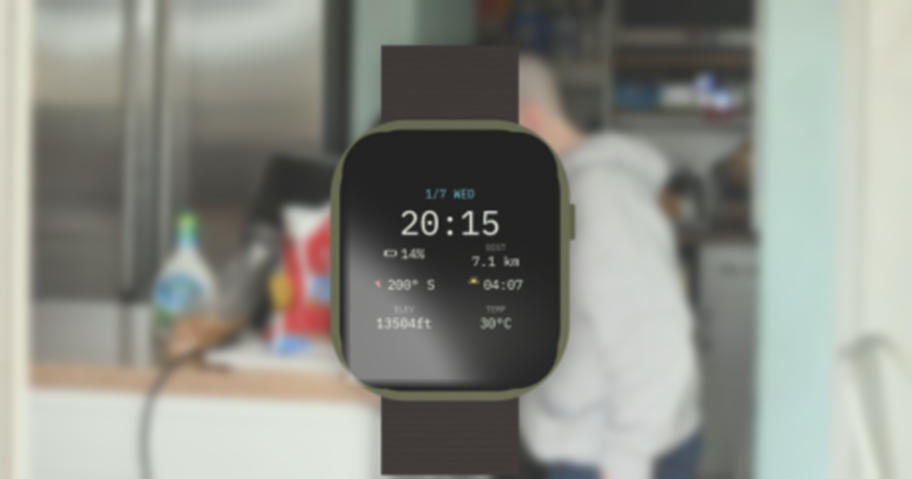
20:15
